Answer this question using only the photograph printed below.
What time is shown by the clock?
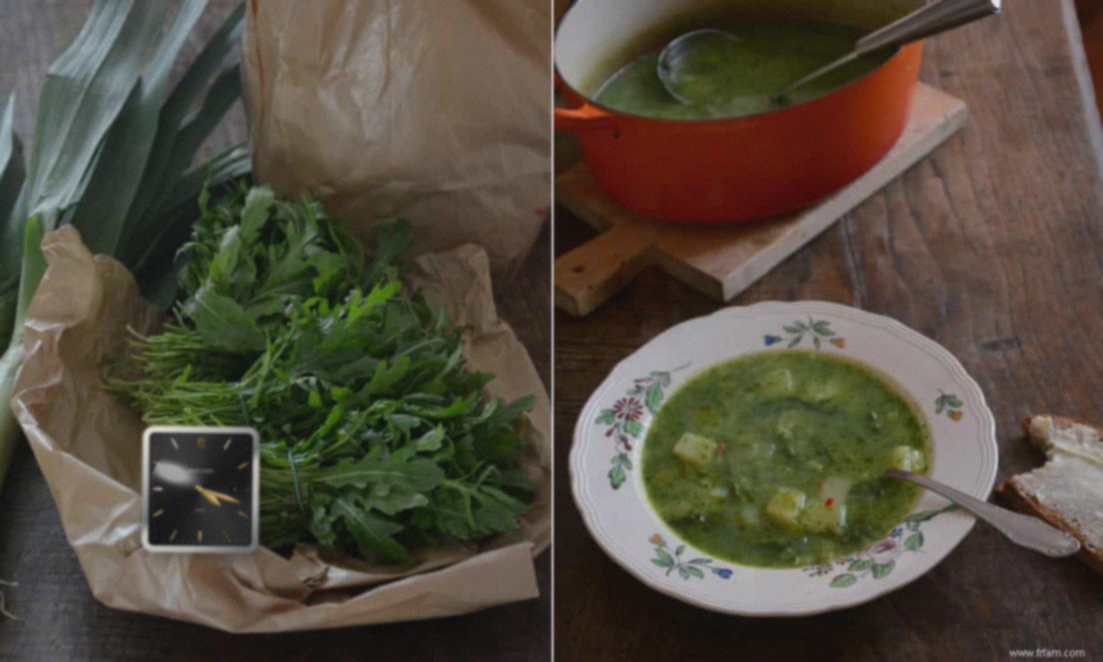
4:18
